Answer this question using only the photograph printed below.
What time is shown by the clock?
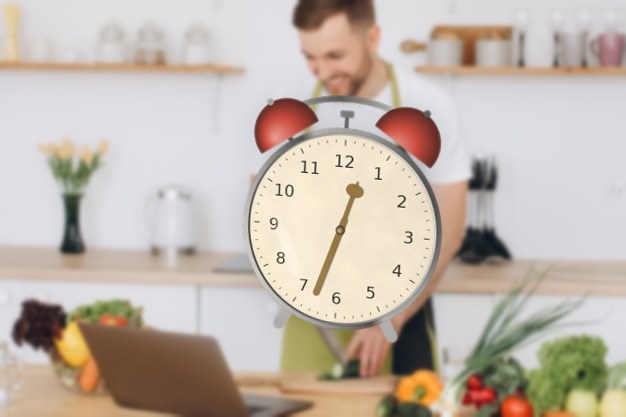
12:33
